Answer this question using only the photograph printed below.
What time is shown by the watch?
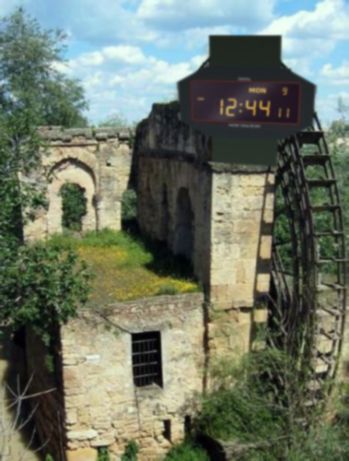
12:44:11
